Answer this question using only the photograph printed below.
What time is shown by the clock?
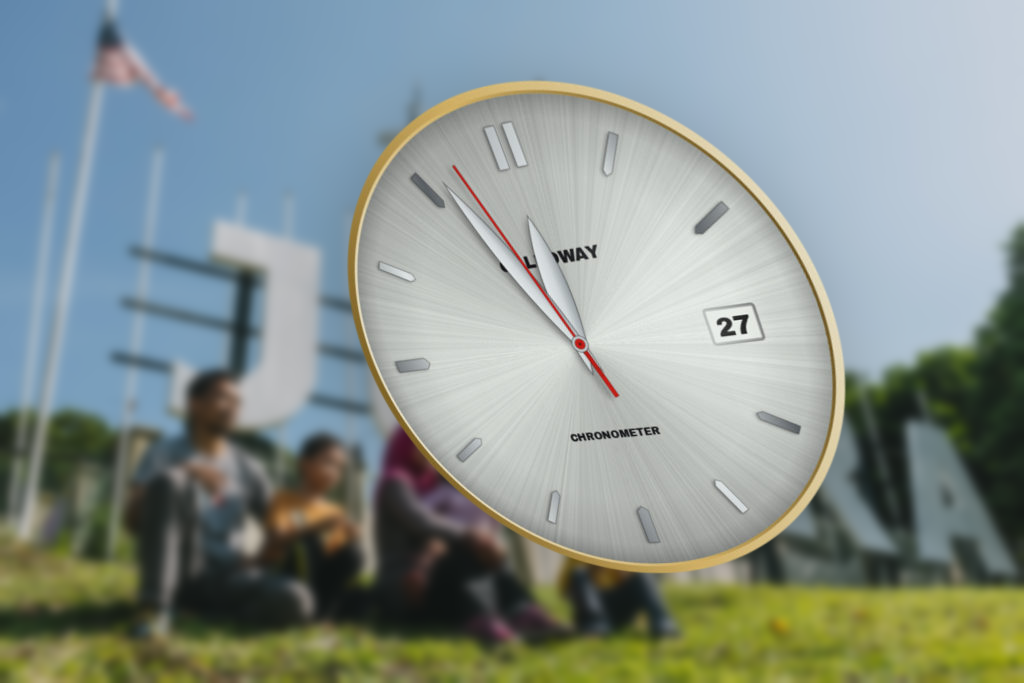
11:55:57
